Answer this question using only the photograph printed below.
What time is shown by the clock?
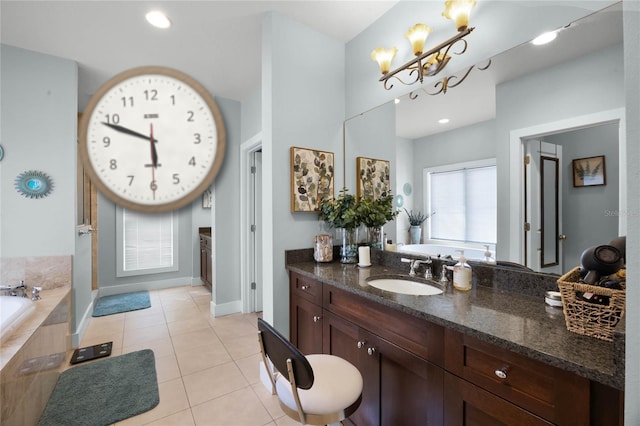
5:48:30
